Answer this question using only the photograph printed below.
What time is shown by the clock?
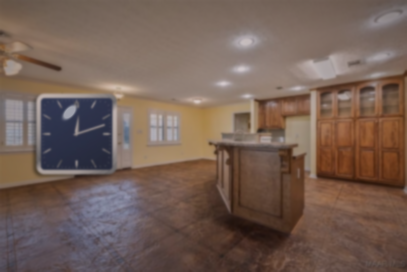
12:12
